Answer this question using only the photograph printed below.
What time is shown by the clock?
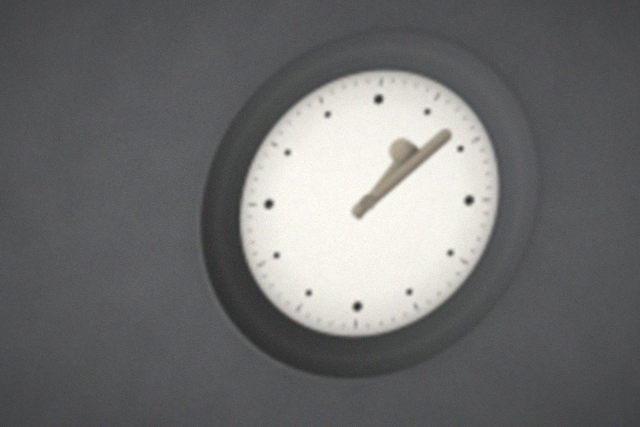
1:08
